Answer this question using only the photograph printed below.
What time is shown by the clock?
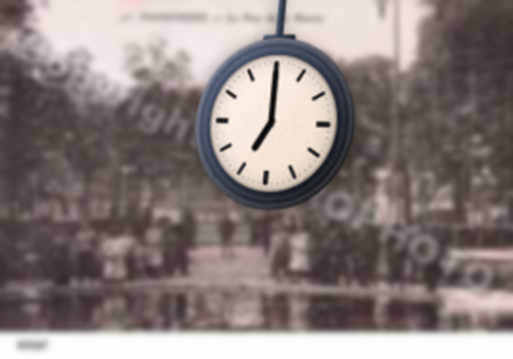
7:00
